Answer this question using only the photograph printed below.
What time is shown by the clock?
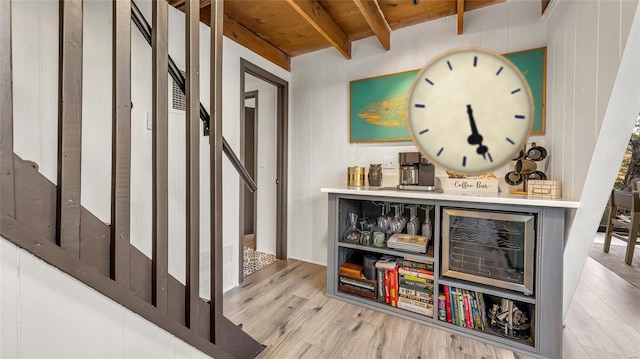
5:26
